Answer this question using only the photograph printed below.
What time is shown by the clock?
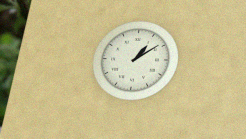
1:09
